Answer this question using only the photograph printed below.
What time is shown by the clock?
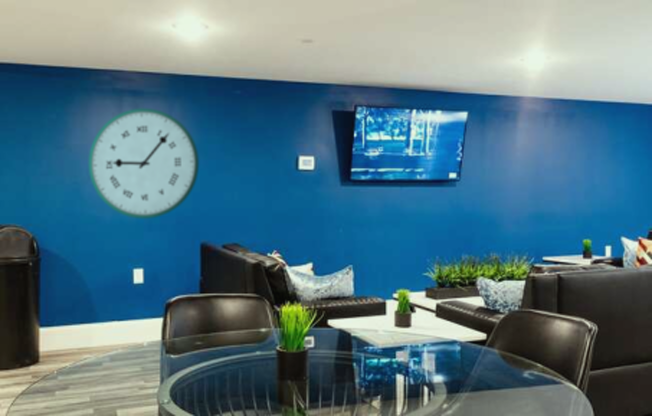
9:07
